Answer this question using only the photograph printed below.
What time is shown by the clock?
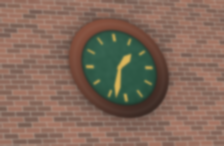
1:33
